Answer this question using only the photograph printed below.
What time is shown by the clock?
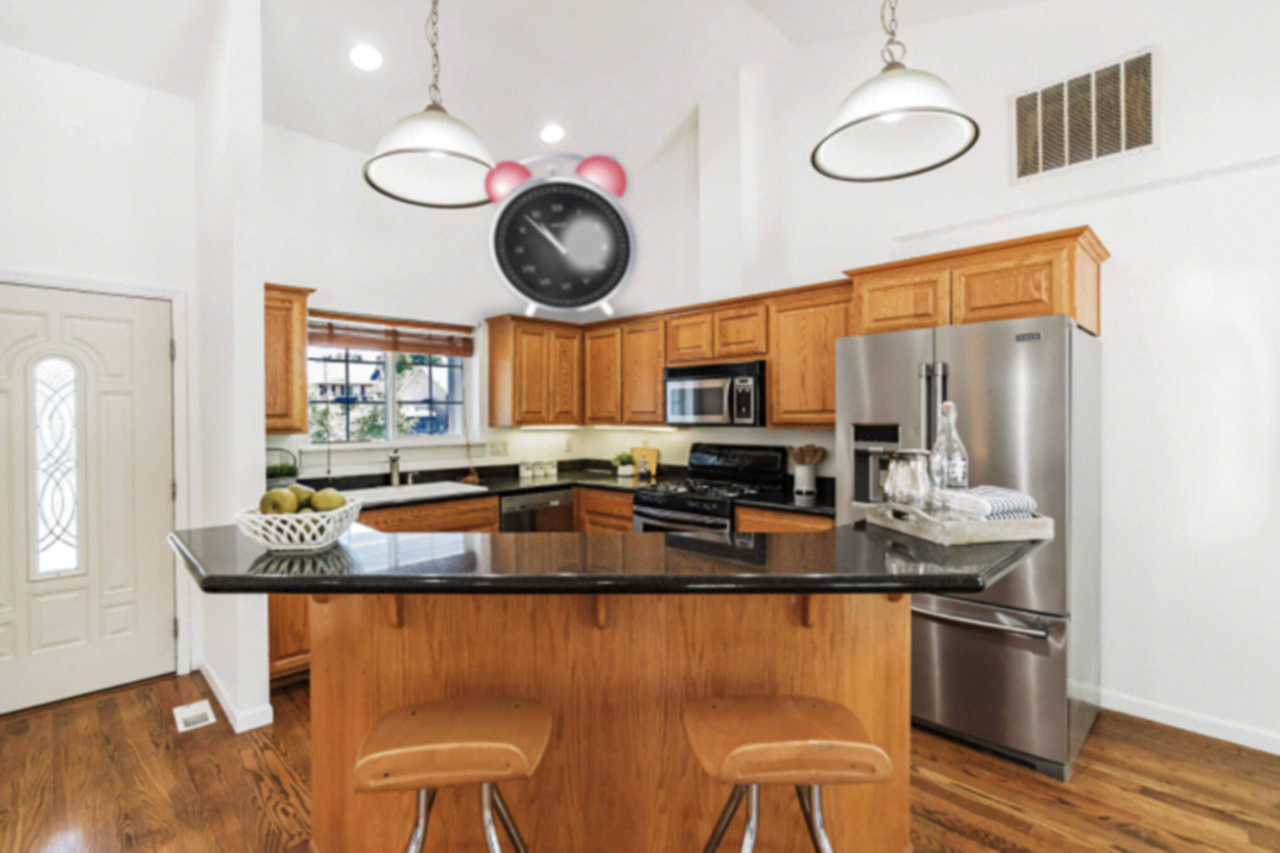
10:53
